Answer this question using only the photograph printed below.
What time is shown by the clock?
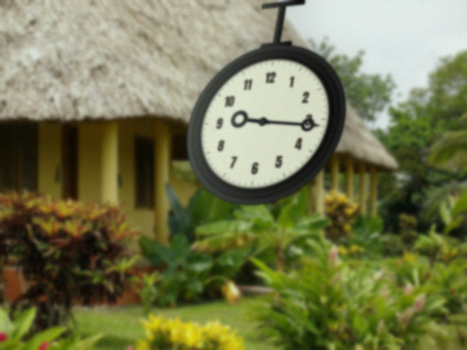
9:16
